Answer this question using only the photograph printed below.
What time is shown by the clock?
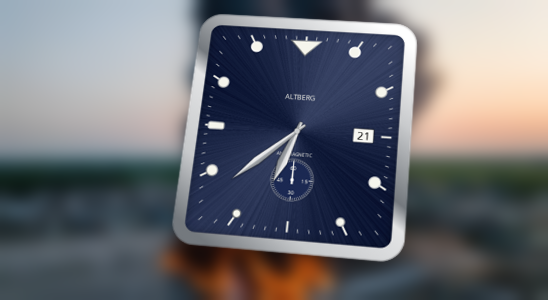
6:38
